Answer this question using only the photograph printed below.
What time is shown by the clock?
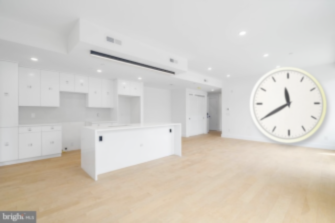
11:40
